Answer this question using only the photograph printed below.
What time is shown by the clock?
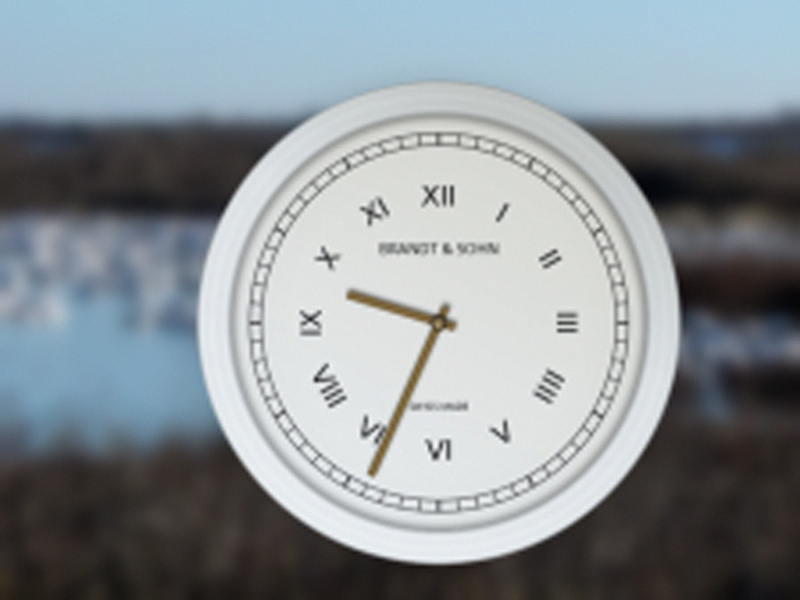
9:34
